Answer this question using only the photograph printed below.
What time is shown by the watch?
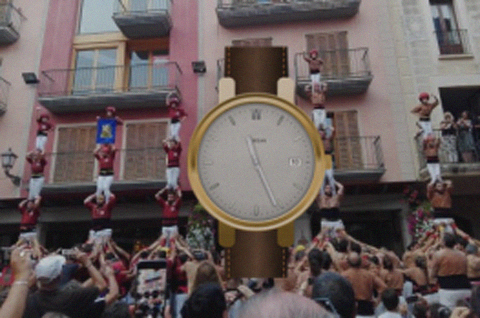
11:26
